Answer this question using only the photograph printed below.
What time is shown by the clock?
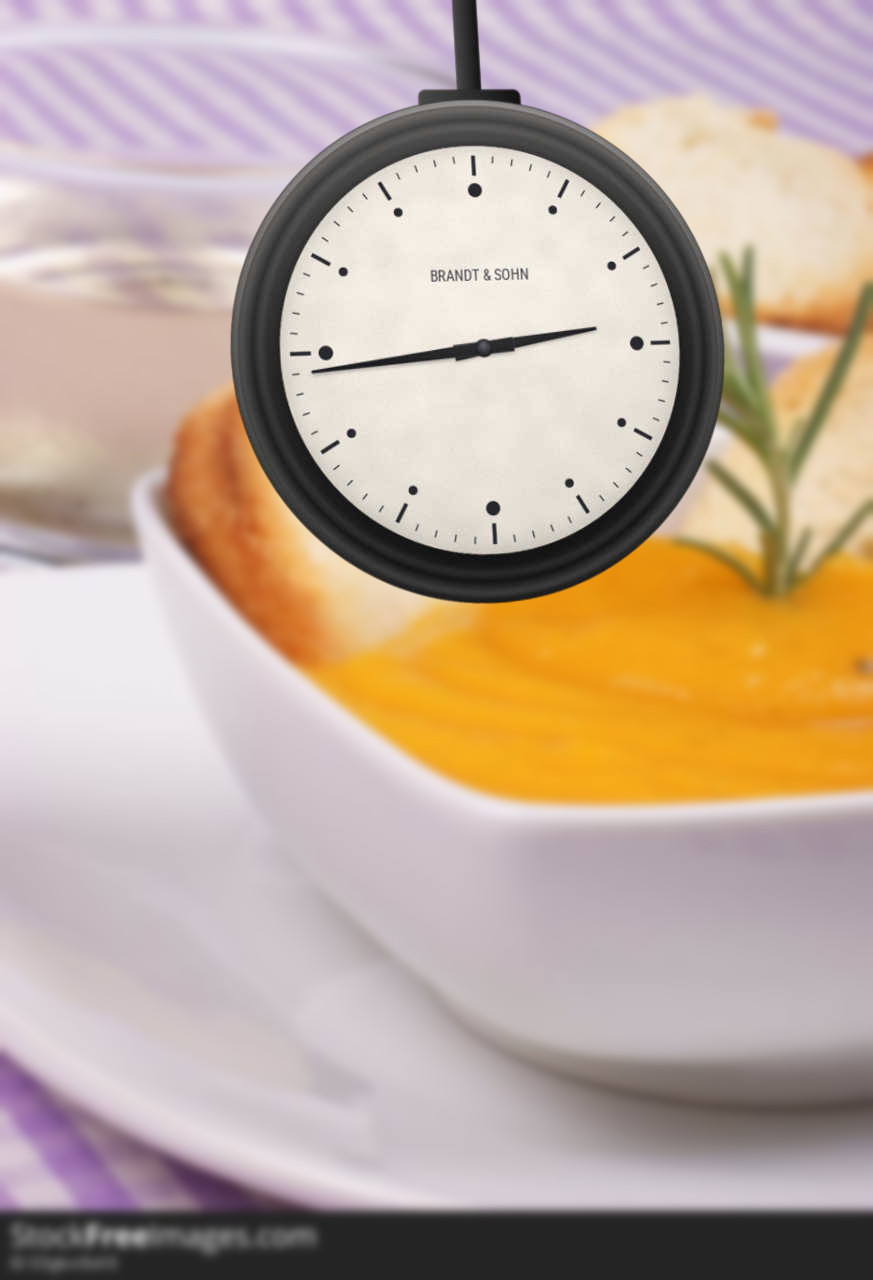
2:44
